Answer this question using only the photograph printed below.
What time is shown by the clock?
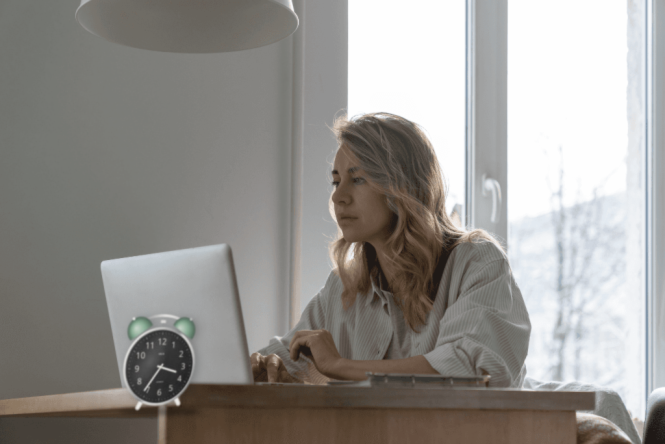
3:36
